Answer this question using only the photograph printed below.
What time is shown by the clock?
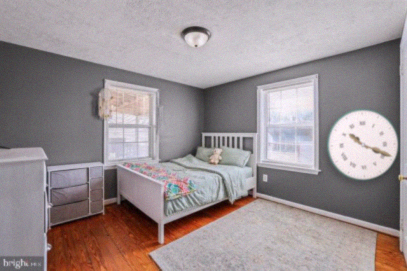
10:19
